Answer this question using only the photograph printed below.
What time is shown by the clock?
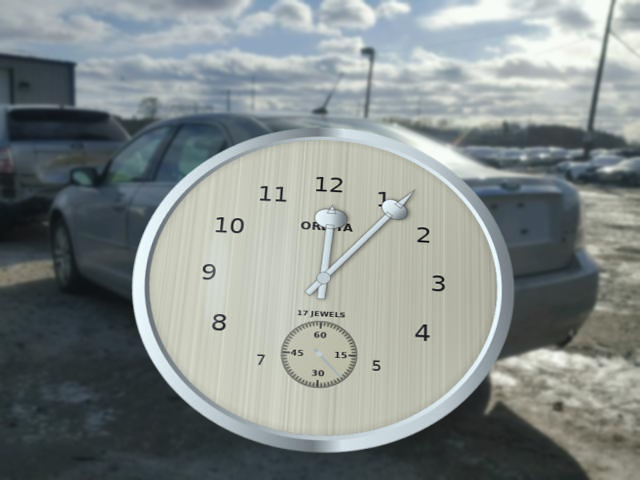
12:06:23
